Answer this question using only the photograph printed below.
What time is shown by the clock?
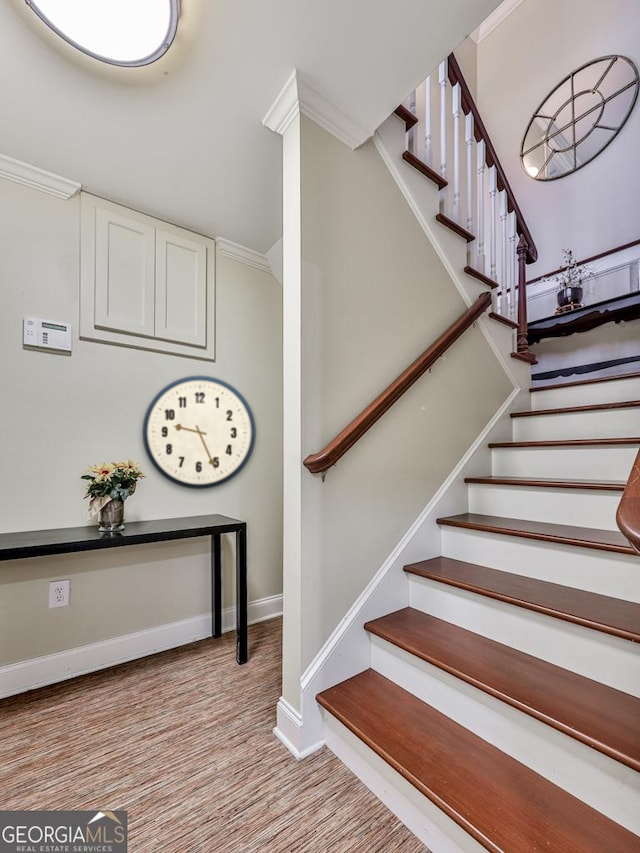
9:26
